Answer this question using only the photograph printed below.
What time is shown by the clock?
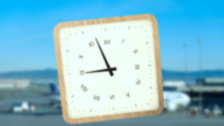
8:57
